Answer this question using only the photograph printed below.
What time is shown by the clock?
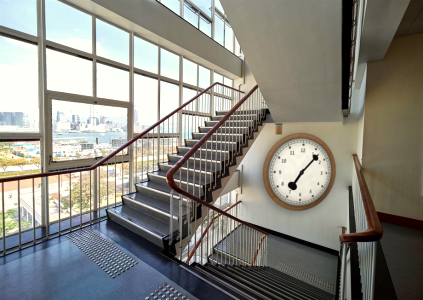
7:07
